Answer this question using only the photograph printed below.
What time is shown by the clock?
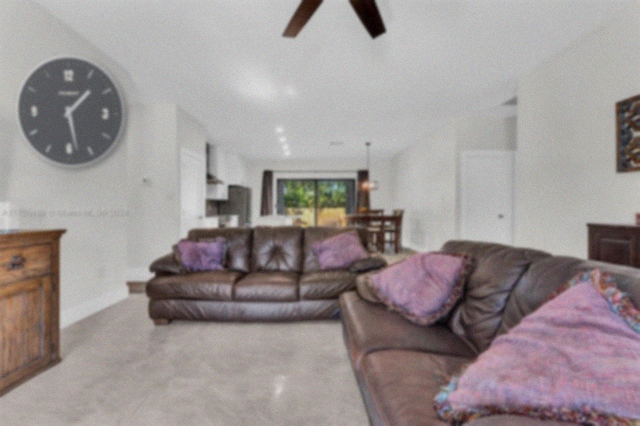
1:28
